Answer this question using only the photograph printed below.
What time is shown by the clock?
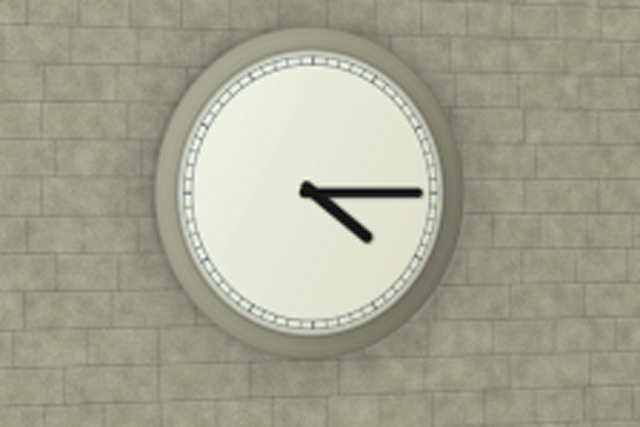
4:15
